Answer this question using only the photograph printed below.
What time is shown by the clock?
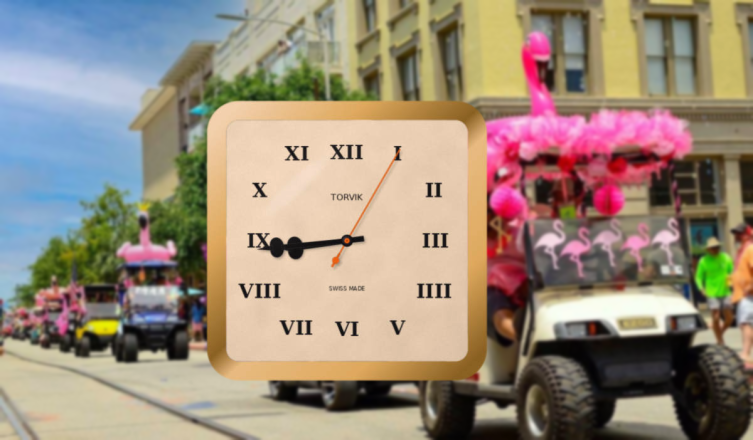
8:44:05
